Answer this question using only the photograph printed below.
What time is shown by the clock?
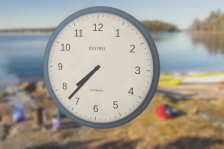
7:37
